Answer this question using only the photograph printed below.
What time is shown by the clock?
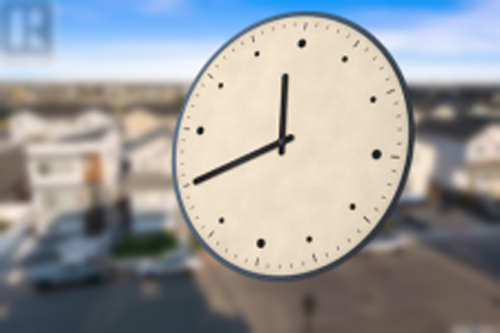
11:40
